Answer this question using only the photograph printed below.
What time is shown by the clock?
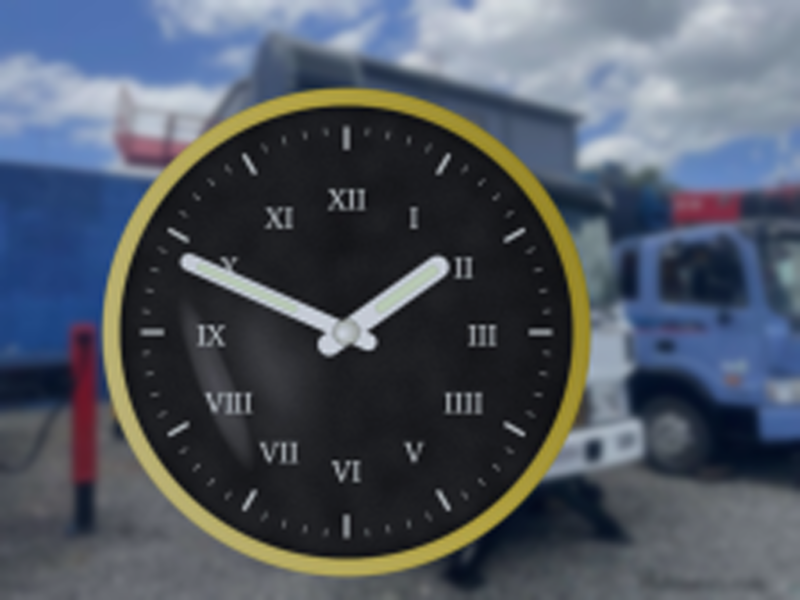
1:49
